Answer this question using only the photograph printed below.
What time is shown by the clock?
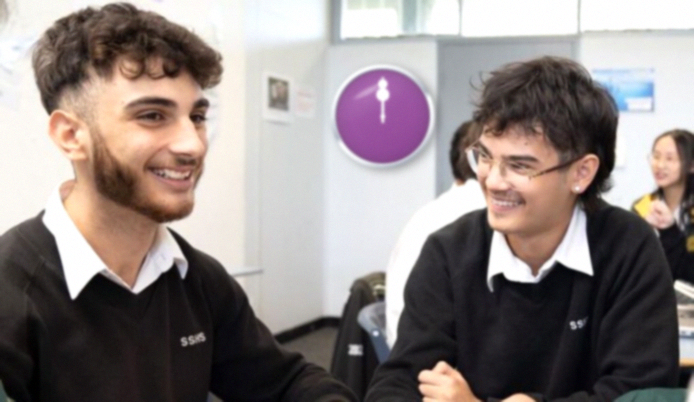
12:00
